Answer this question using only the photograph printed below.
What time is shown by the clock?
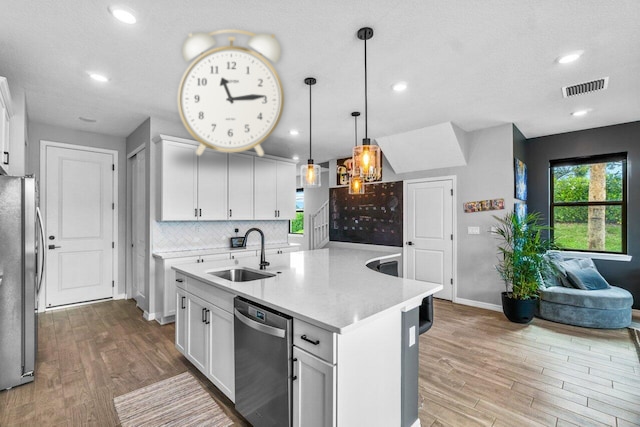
11:14
